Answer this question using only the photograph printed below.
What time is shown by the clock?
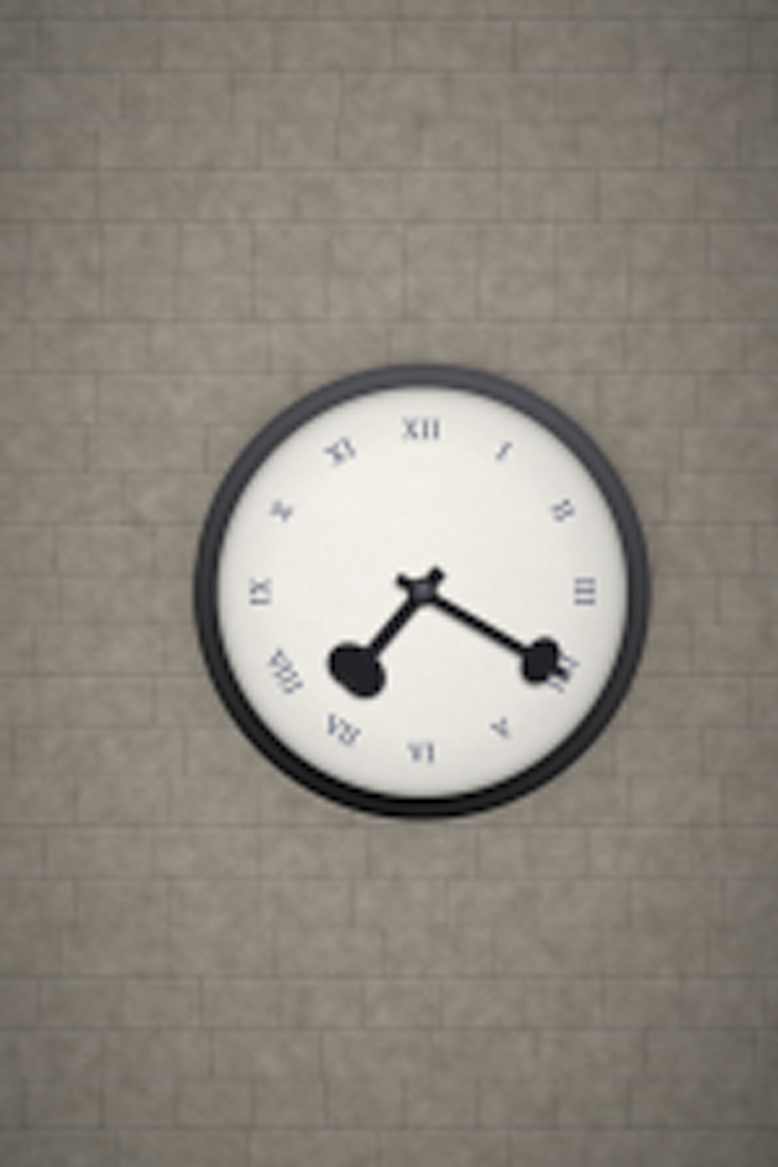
7:20
